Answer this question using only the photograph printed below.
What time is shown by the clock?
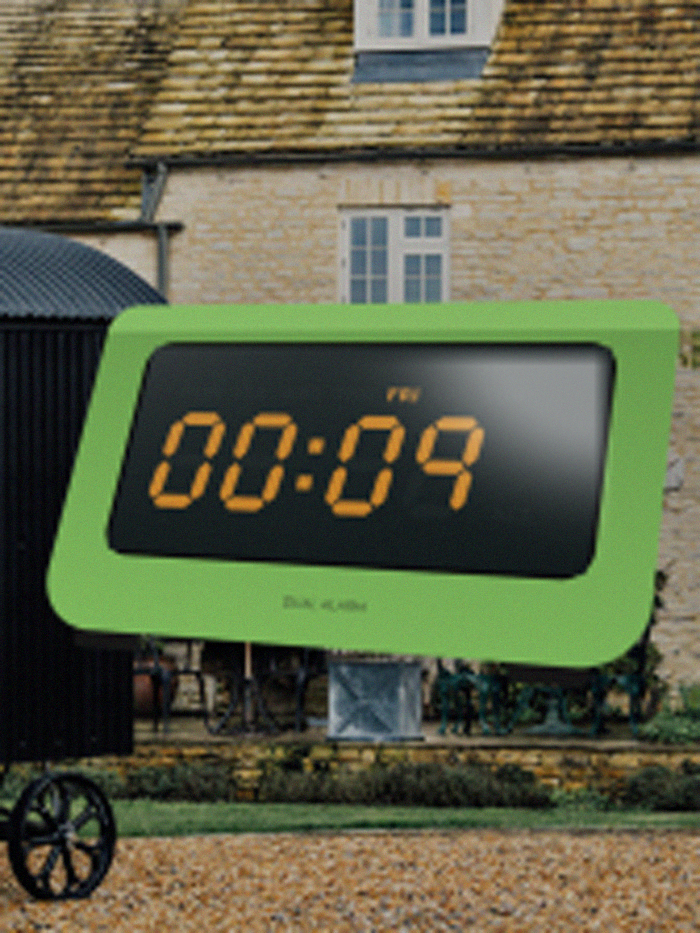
0:09
